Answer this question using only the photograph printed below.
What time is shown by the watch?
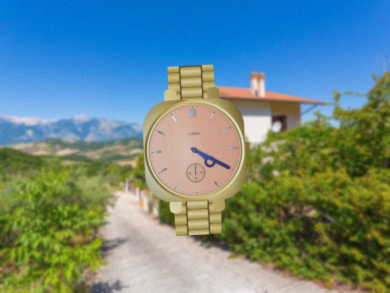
4:20
